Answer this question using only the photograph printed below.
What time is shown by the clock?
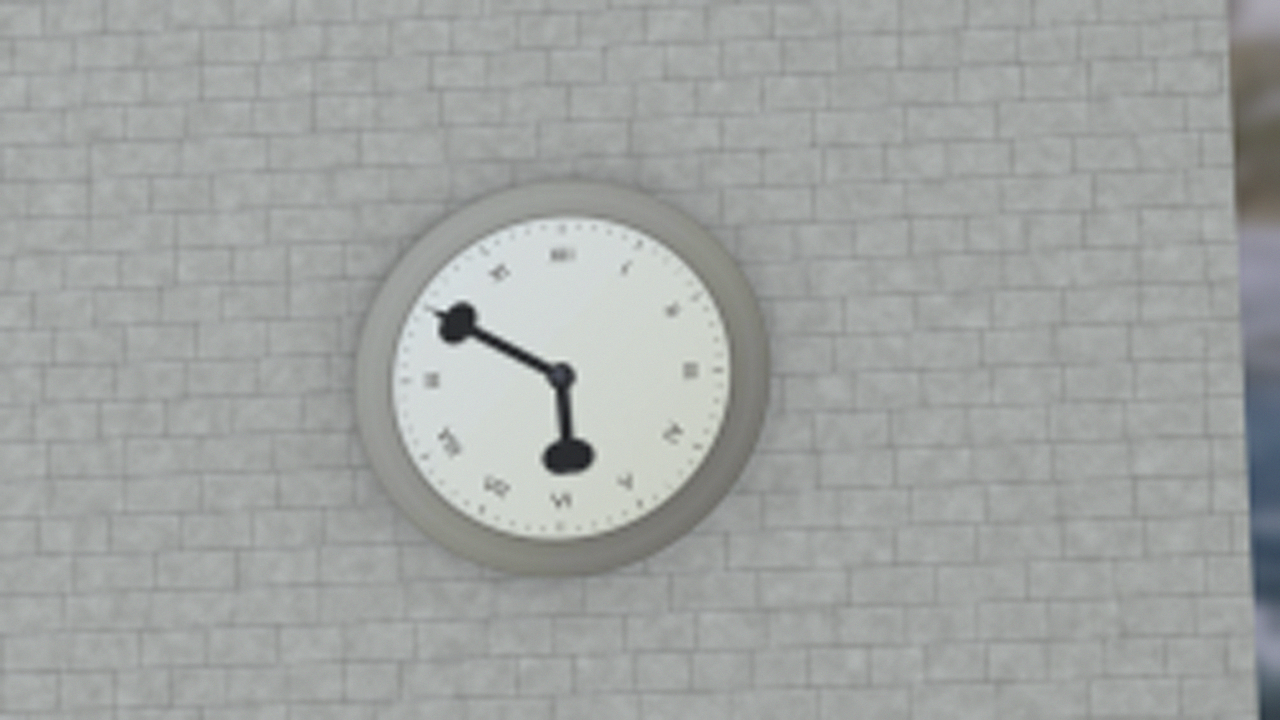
5:50
